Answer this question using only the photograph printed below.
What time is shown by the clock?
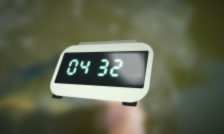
4:32
